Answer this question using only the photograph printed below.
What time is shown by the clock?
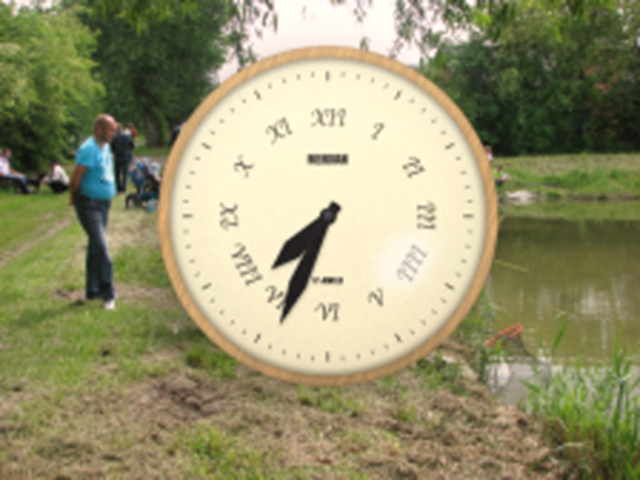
7:34
